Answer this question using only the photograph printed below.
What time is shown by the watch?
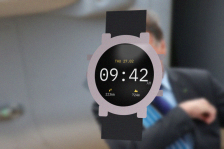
9:42
